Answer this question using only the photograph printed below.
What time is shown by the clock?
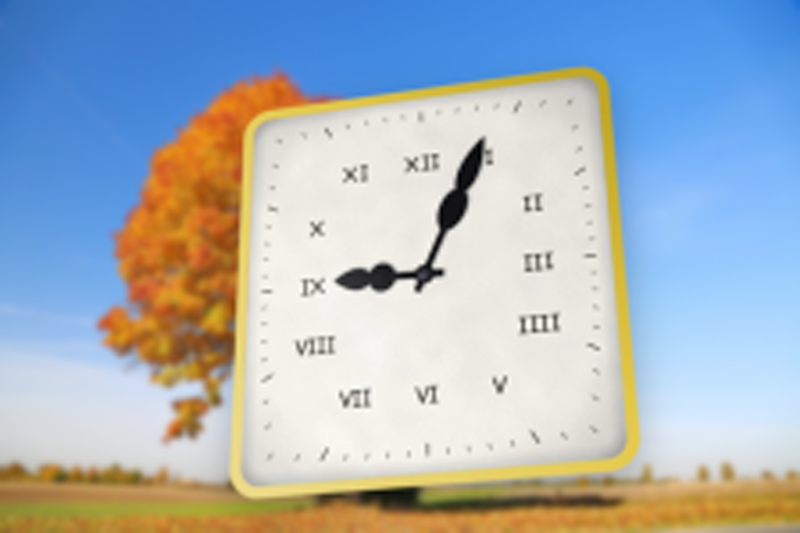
9:04
